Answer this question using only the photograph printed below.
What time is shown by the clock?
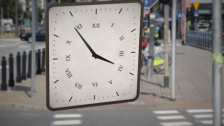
3:54
